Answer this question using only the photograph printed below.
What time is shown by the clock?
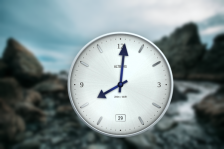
8:01
